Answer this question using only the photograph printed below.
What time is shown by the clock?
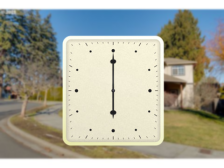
6:00
